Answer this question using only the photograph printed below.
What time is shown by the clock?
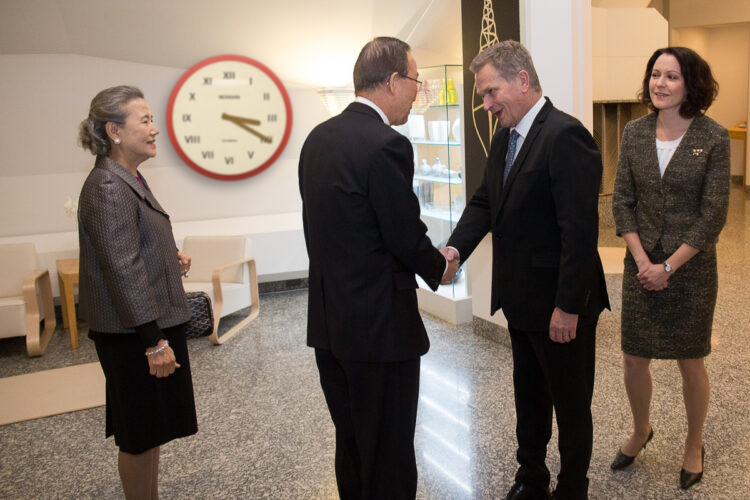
3:20
